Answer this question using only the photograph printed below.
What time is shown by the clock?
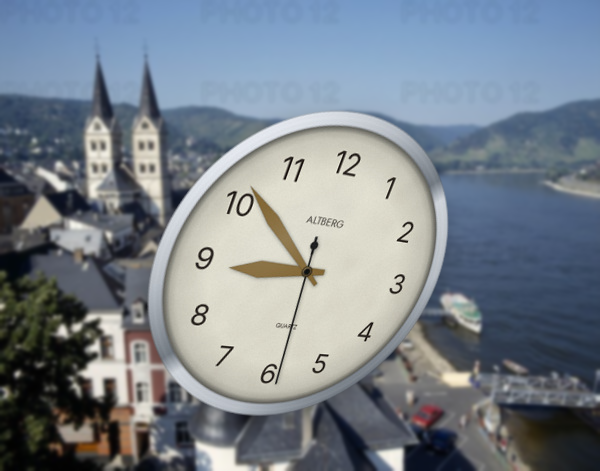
8:51:29
